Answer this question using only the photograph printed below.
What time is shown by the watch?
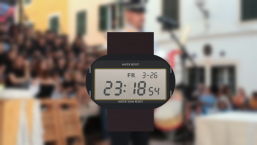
23:18:54
